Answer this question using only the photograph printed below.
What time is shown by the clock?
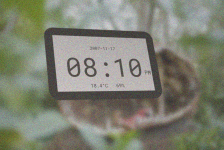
8:10
